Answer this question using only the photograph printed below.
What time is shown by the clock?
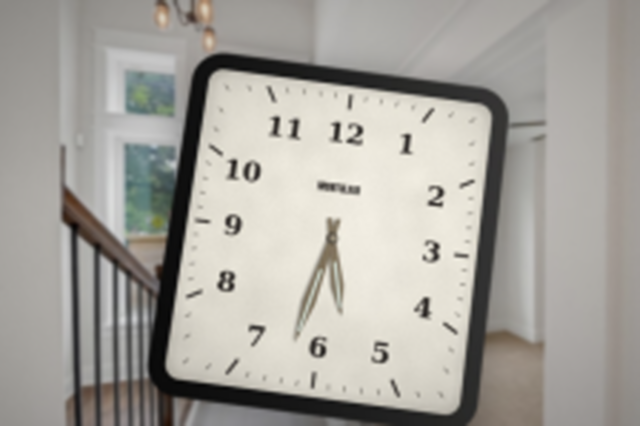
5:32
